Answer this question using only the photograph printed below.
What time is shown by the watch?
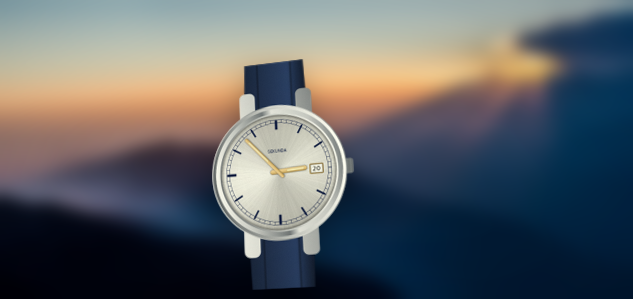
2:53
